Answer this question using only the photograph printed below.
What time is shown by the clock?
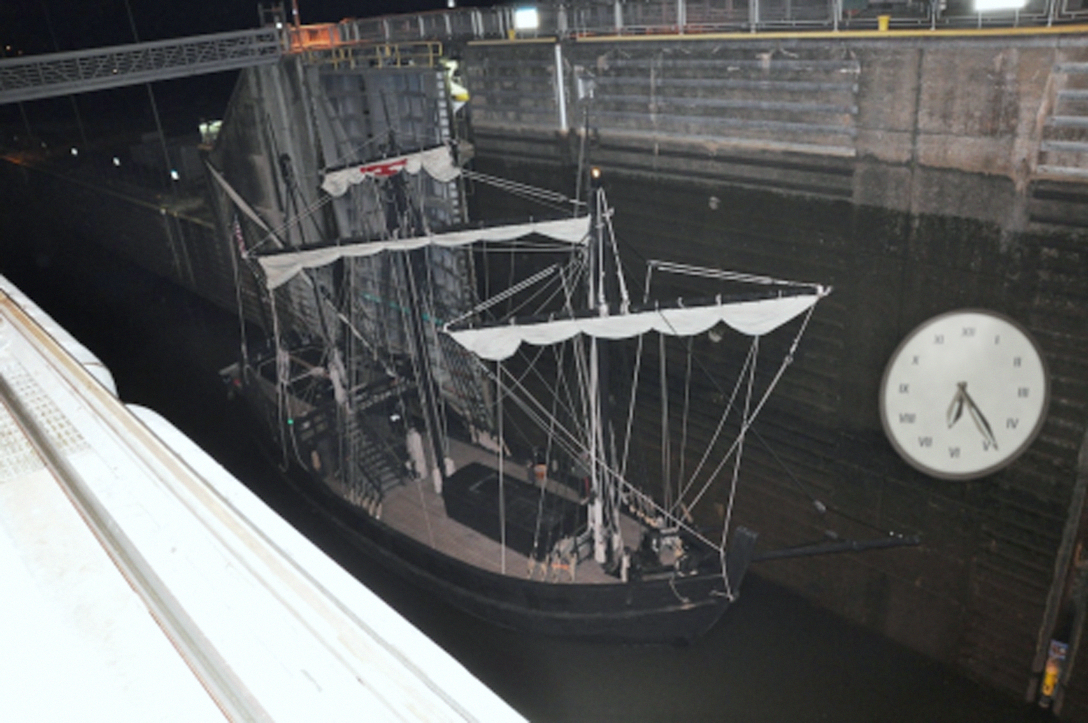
6:24
